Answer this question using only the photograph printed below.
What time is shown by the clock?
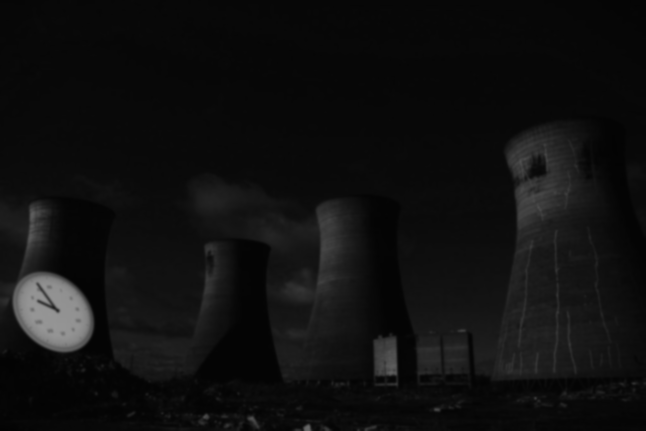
9:56
